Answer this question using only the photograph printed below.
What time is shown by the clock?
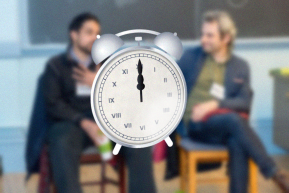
12:00
